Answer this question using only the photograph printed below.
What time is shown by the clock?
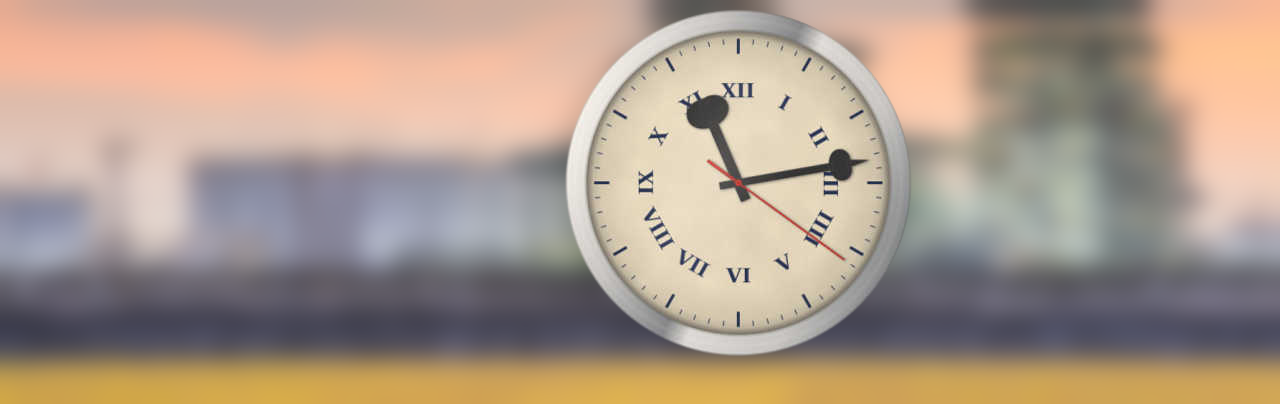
11:13:21
